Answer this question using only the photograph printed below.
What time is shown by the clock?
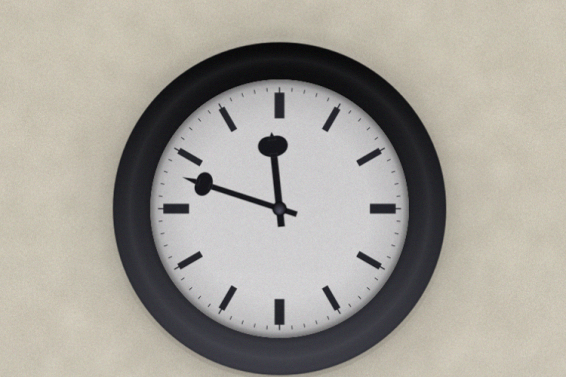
11:48
